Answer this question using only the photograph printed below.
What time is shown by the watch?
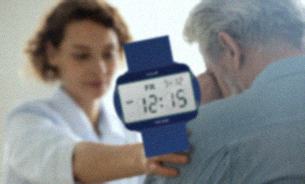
12:15
